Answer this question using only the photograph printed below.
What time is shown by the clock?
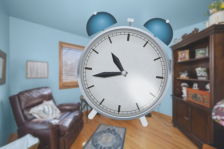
10:43
